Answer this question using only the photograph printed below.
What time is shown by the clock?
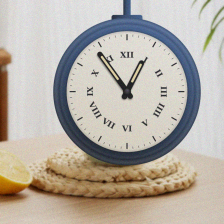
12:54
